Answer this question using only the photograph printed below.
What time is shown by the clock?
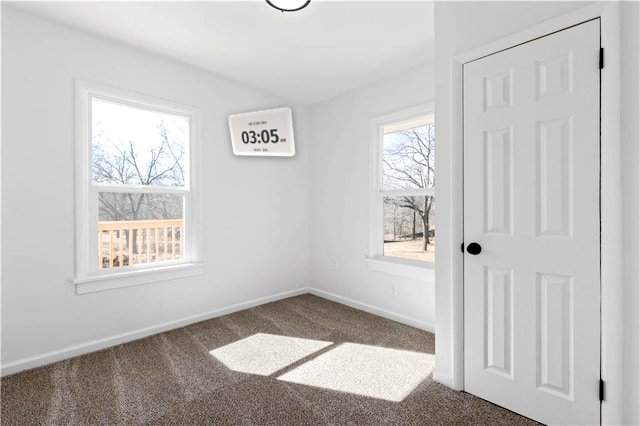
3:05
